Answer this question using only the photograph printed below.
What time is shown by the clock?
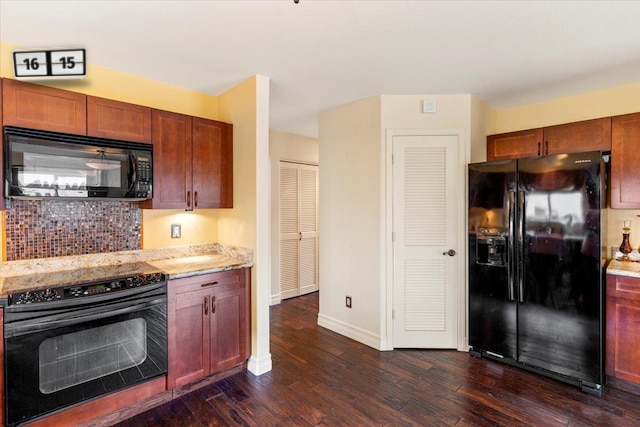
16:15
